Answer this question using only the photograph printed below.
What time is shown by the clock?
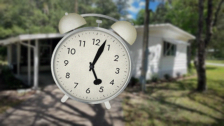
5:03
